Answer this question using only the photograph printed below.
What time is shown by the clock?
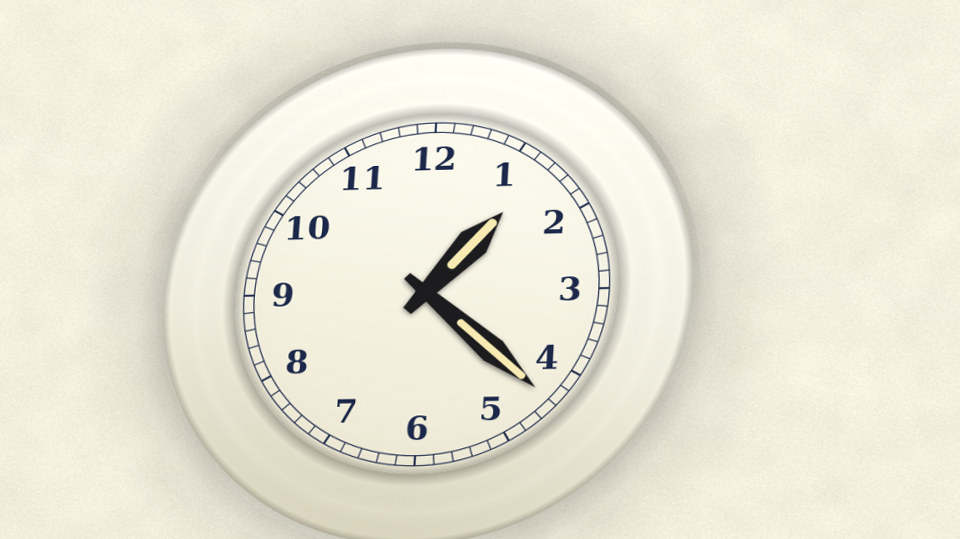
1:22
